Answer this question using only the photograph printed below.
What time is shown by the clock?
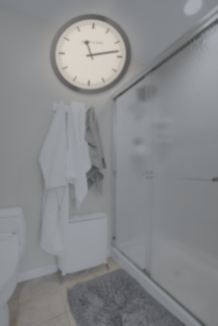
11:13
